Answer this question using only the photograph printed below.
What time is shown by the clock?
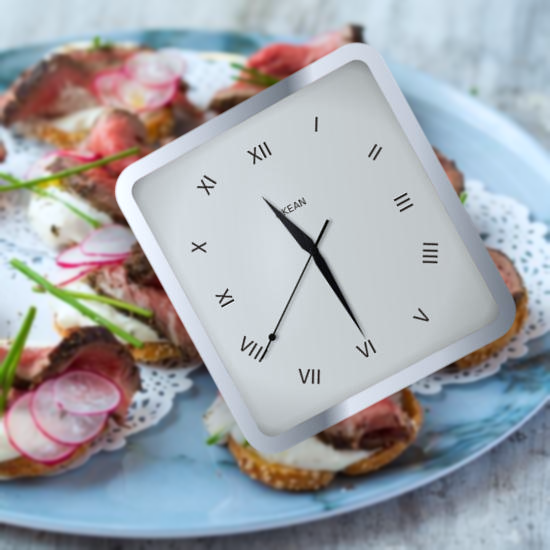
11:29:39
